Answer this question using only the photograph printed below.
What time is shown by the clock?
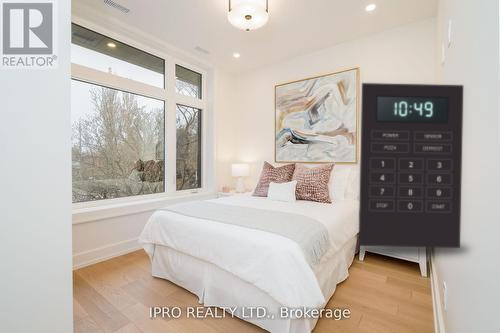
10:49
